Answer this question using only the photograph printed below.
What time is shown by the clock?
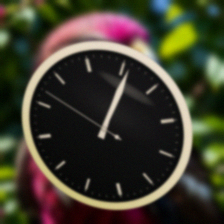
1:05:52
